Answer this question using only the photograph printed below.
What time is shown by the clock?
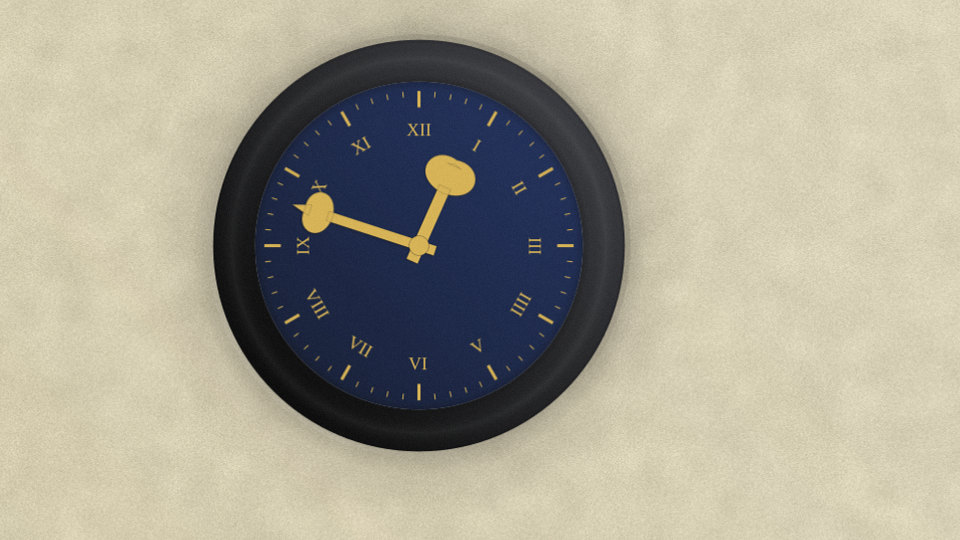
12:48
